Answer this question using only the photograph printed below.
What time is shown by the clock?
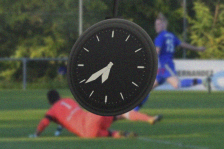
6:39
